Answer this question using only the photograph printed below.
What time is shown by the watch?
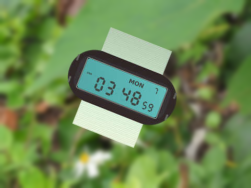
3:48:59
